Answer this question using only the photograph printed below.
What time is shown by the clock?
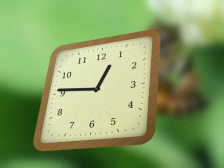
12:46
